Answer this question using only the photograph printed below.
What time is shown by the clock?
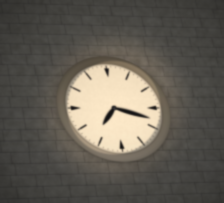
7:18
